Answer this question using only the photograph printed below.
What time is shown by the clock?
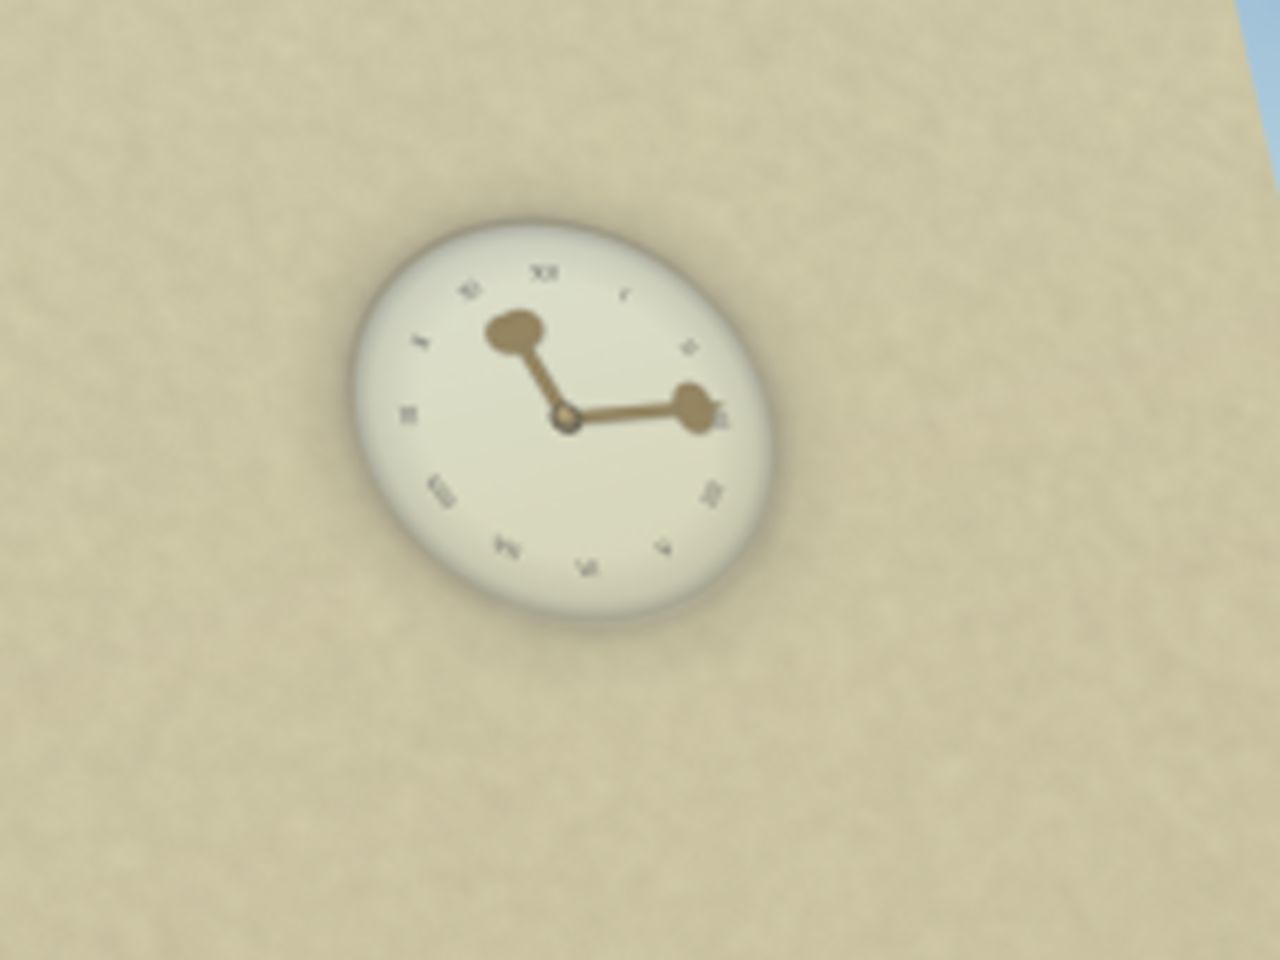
11:14
